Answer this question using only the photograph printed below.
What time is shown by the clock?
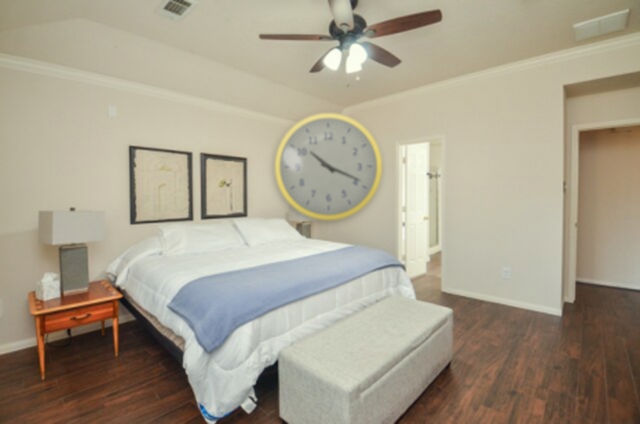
10:19
